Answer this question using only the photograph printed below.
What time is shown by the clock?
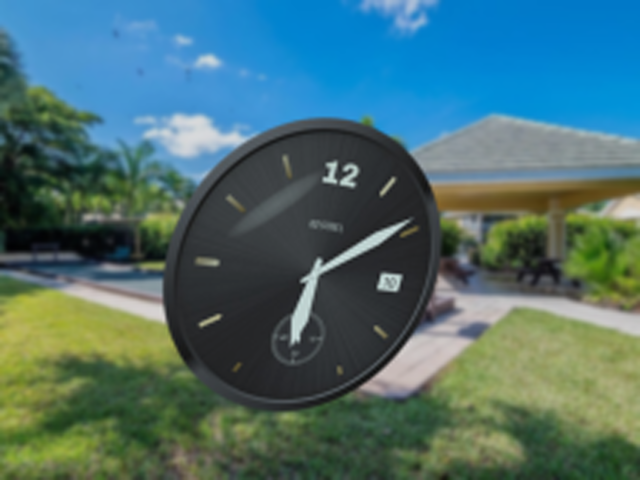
6:09
